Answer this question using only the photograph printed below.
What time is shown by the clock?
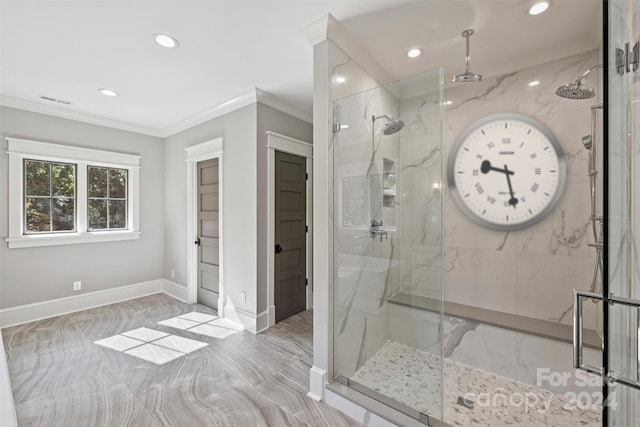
9:28
